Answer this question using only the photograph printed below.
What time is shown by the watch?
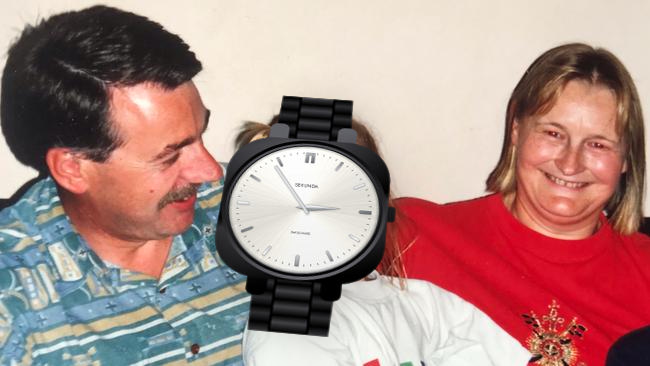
2:54
